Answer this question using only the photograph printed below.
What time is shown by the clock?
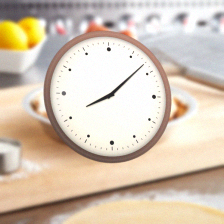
8:08
